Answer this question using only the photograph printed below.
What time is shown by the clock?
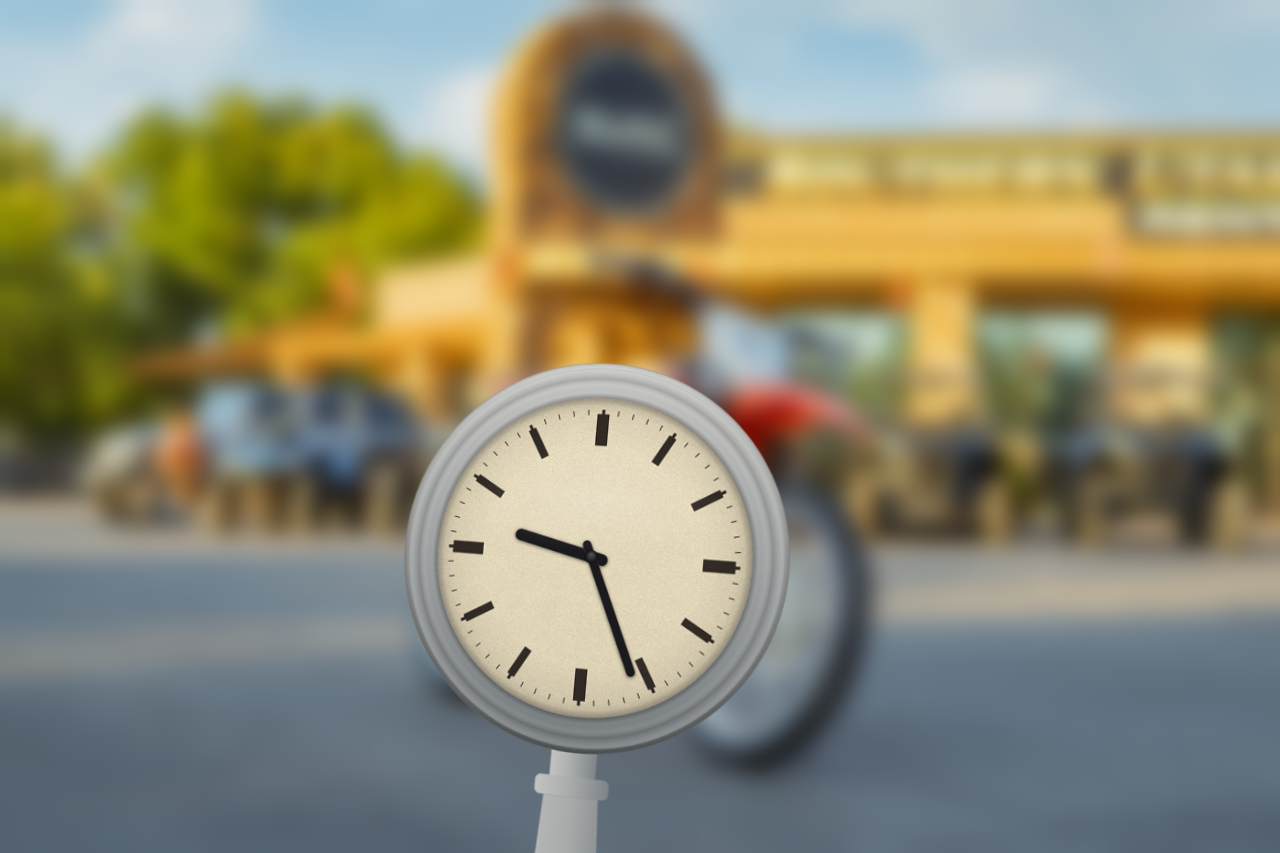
9:26
